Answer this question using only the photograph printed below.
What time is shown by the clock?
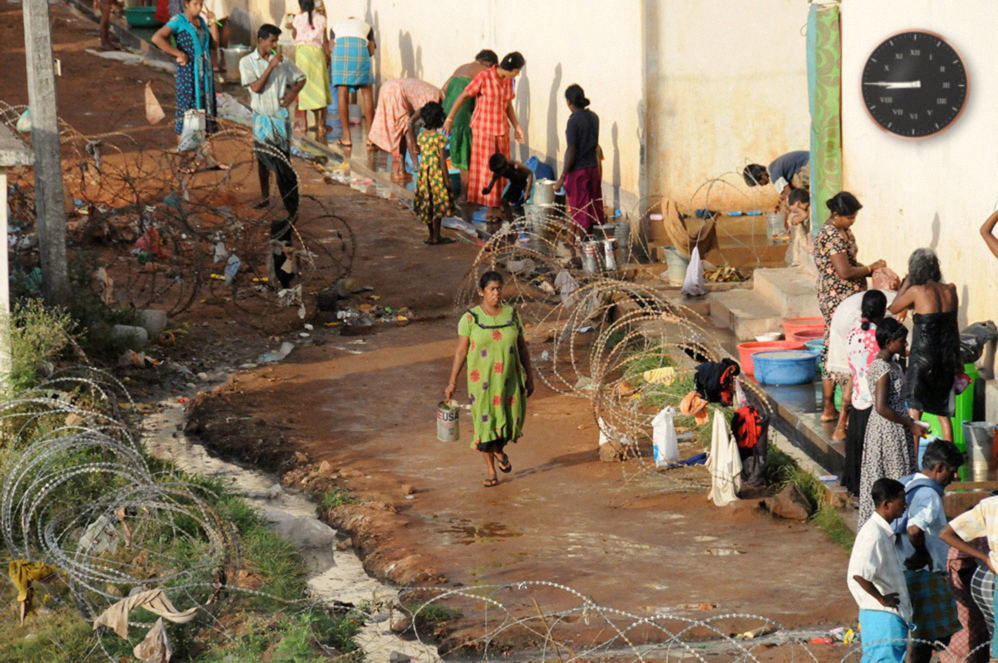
8:45
